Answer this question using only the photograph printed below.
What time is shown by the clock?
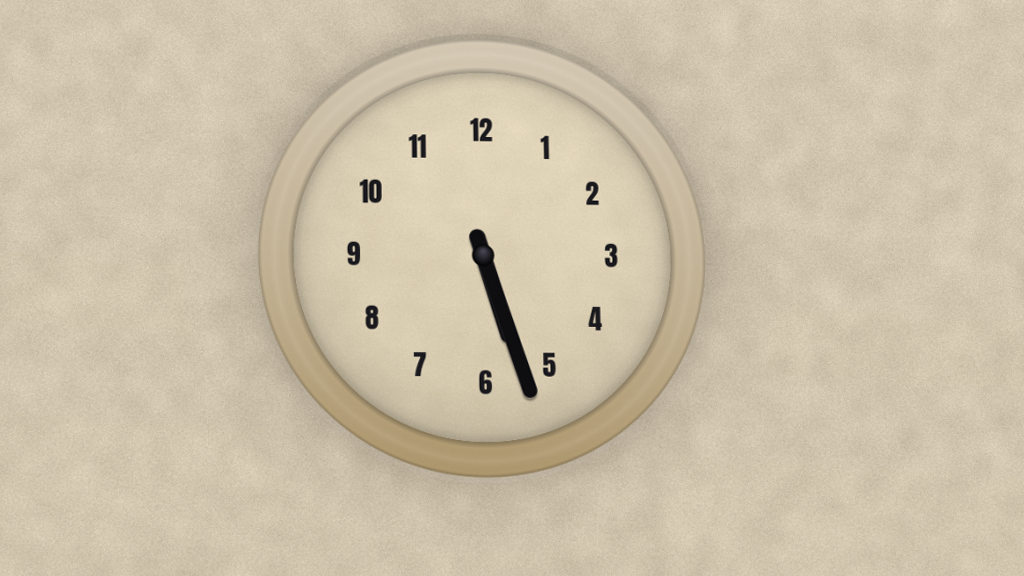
5:27
